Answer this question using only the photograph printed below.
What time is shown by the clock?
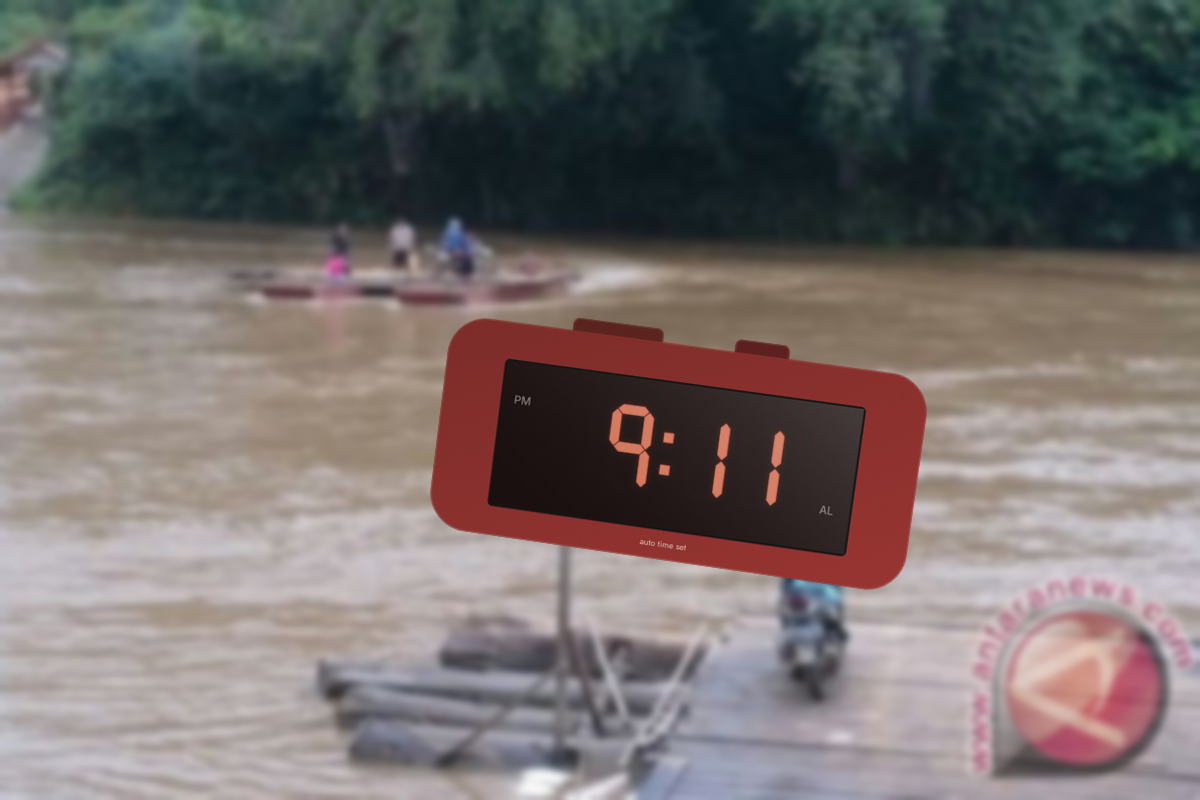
9:11
